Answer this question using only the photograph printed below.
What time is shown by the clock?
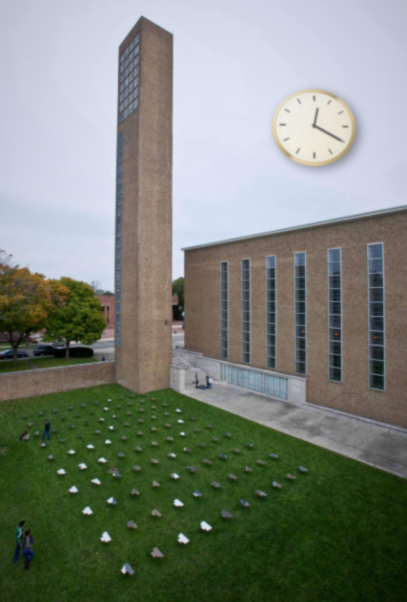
12:20
